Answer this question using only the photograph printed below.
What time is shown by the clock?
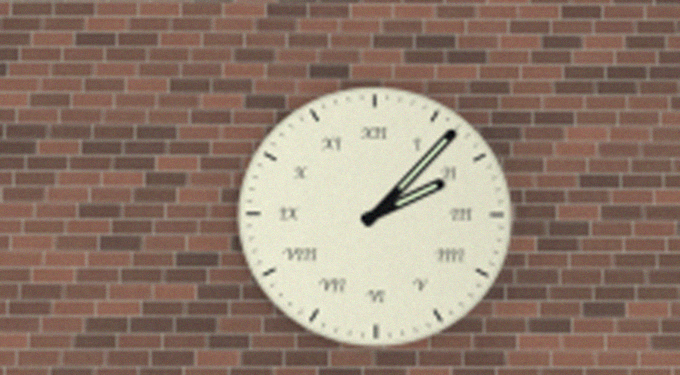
2:07
